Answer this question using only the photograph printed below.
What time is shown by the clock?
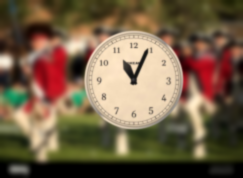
11:04
